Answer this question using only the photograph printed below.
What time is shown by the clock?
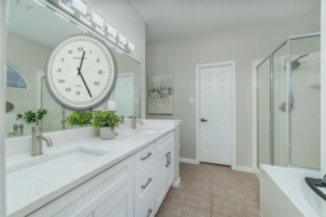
12:25
